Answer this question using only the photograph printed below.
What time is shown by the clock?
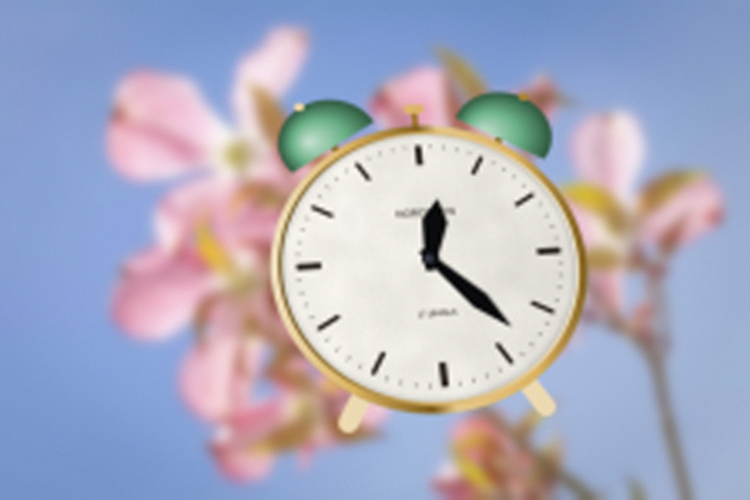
12:23
